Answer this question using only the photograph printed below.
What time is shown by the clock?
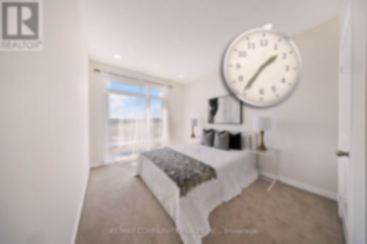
1:36
